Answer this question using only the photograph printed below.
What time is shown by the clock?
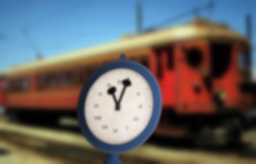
11:03
